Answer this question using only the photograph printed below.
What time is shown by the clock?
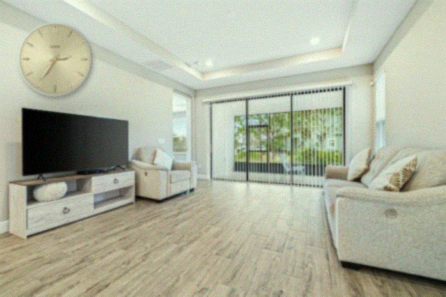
2:36
